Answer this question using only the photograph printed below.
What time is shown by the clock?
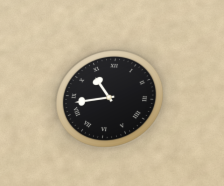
10:43
